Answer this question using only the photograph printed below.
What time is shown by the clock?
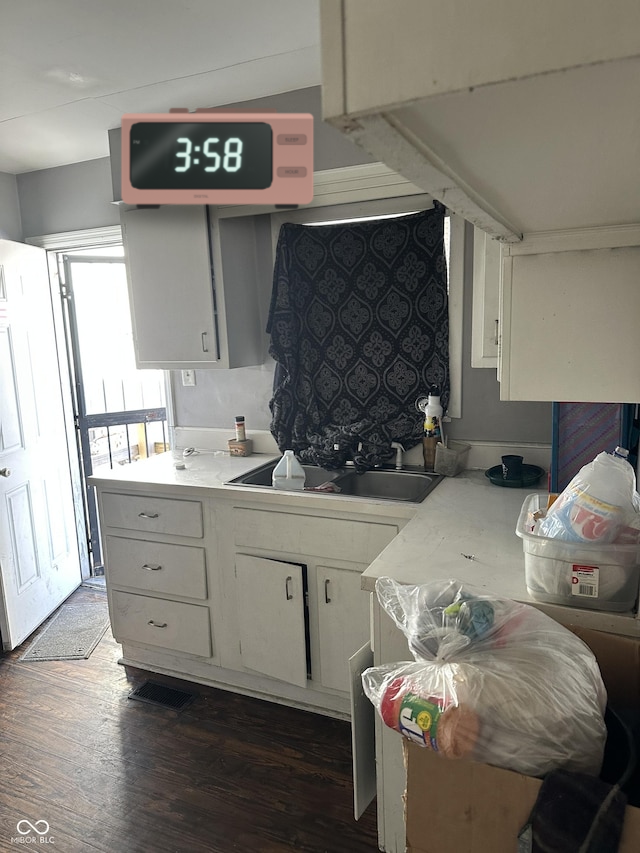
3:58
